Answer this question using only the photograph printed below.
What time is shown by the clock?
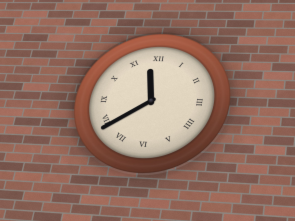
11:39
